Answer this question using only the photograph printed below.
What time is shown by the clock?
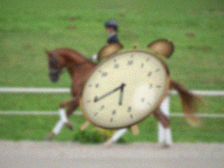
5:39
